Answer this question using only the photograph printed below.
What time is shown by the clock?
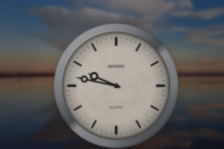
9:47
